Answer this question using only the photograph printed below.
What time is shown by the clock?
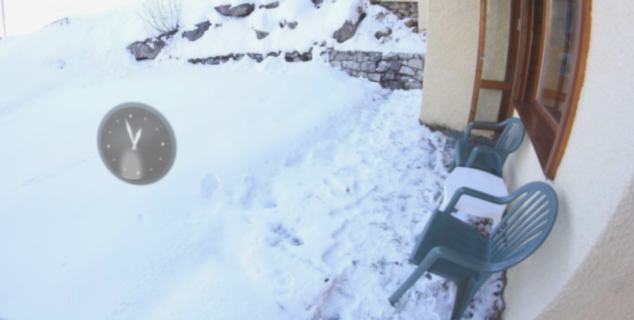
12:58
